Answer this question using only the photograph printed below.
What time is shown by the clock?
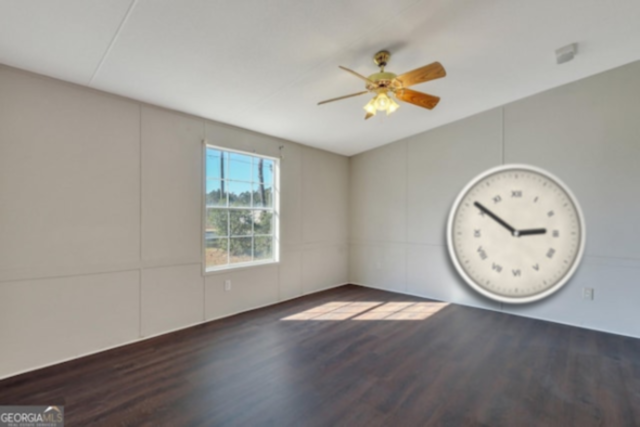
2:51
